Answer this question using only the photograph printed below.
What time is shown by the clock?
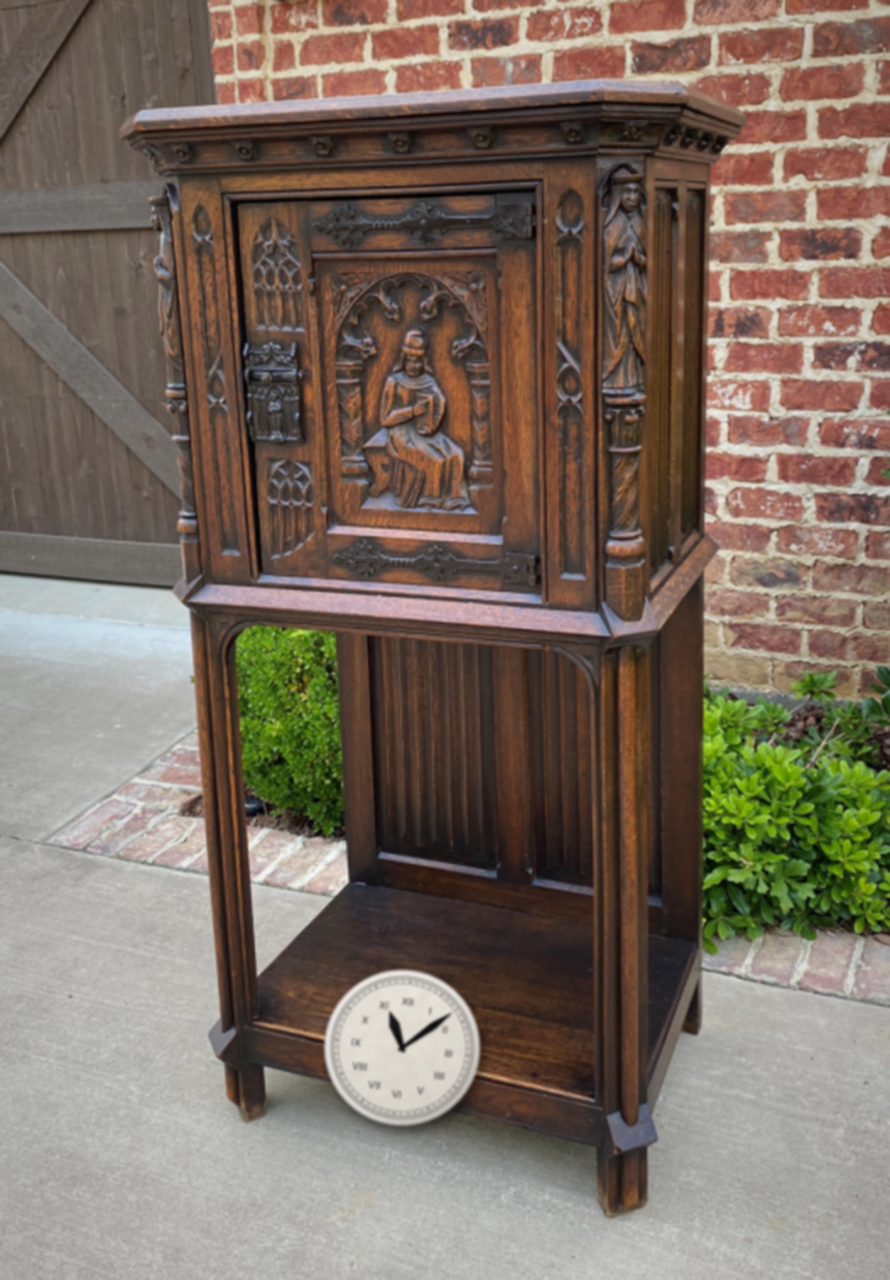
11:08
